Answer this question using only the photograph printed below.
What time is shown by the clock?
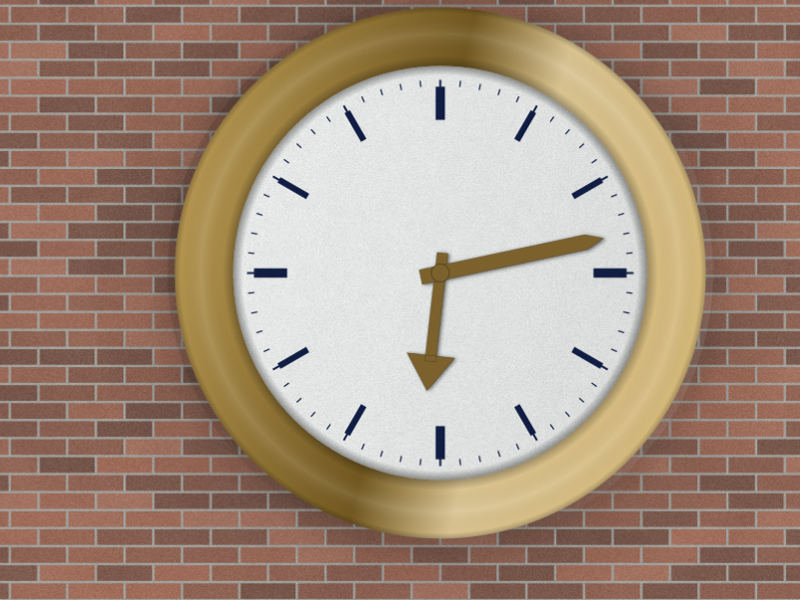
6:13
